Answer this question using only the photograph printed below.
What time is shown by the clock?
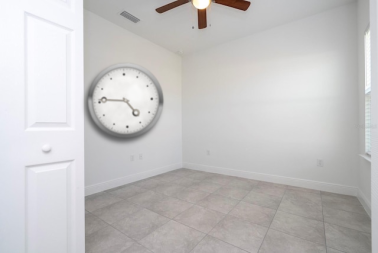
4:46
